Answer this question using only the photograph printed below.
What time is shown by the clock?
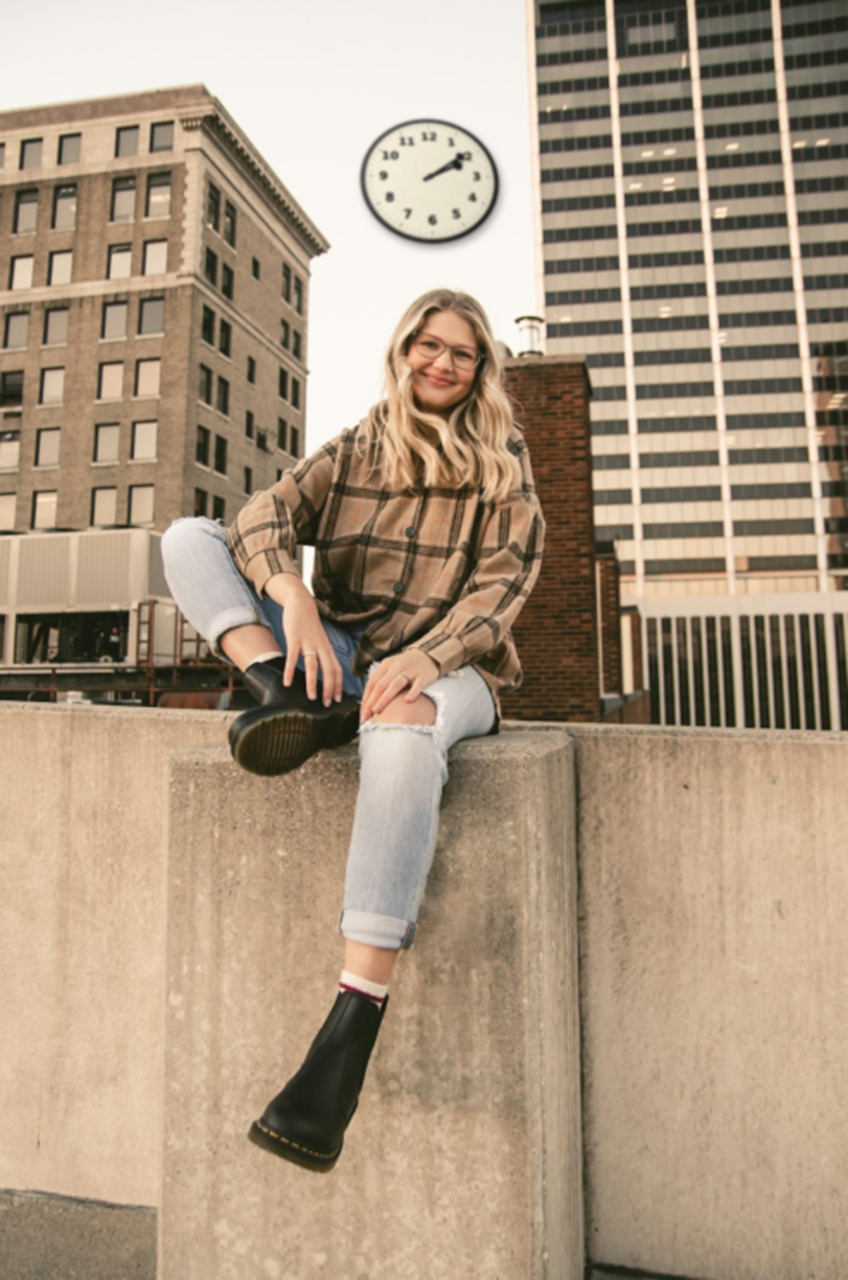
2:09
